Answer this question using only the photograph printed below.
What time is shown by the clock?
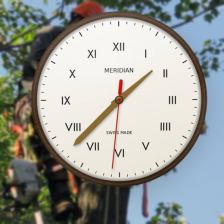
1:37:31
